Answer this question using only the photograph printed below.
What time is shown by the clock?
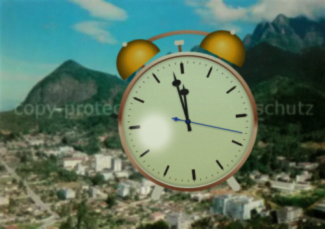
11:58:18
